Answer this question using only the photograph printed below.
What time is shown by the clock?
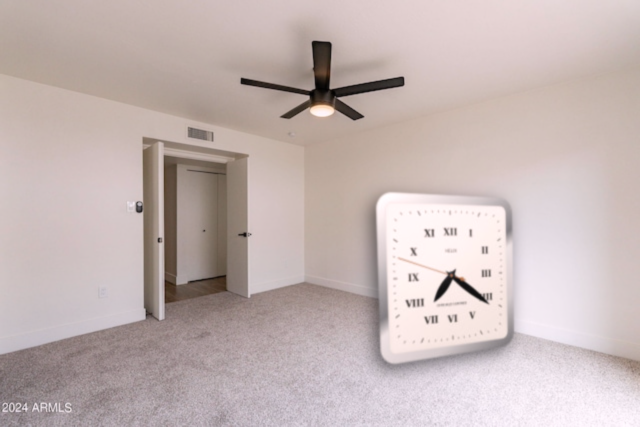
7:20:48
